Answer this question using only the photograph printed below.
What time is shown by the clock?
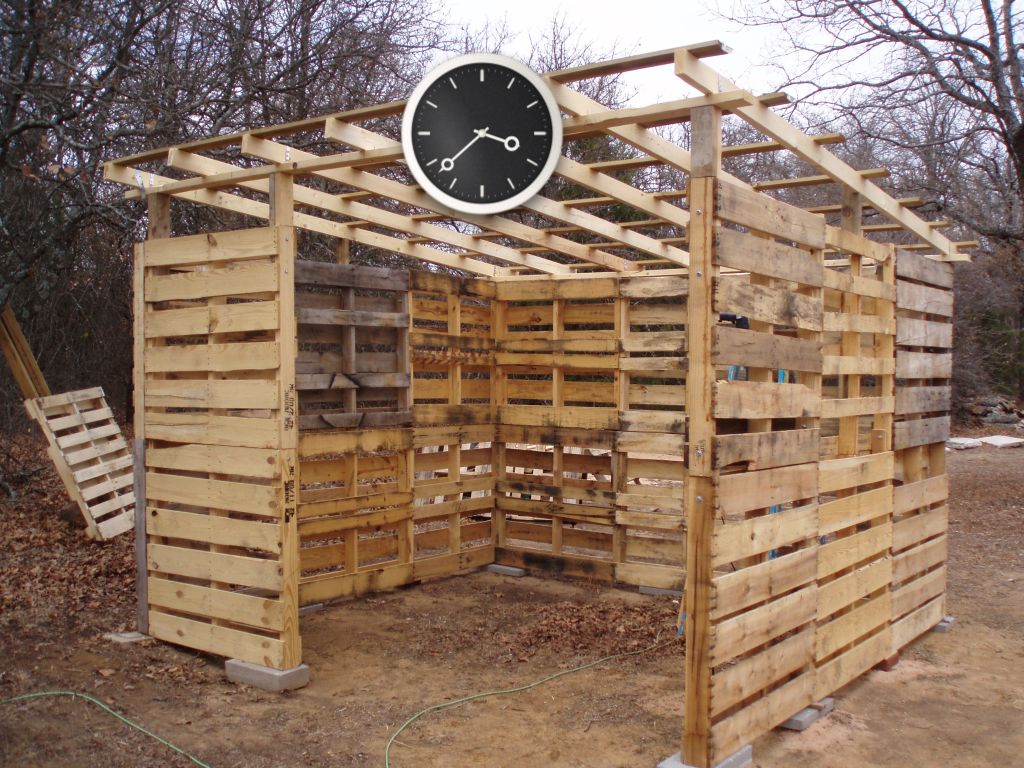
3:38
